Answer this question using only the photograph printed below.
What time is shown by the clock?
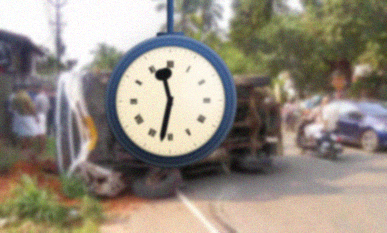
11:32
